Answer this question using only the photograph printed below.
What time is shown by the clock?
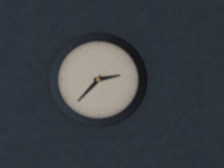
2:37
